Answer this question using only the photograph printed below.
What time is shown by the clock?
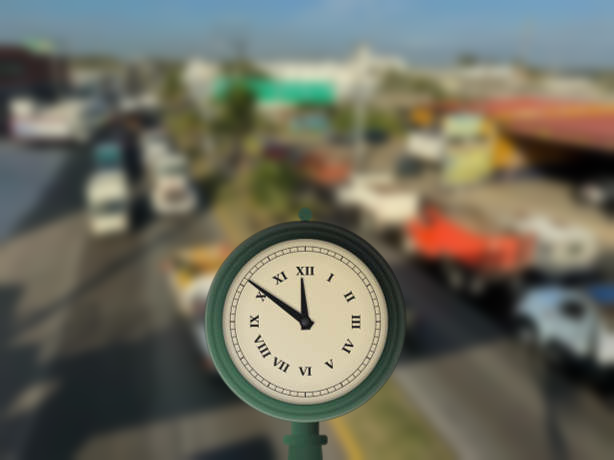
11:51
